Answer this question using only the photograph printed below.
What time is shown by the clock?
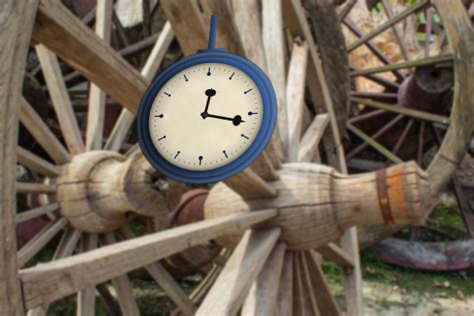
12:17
